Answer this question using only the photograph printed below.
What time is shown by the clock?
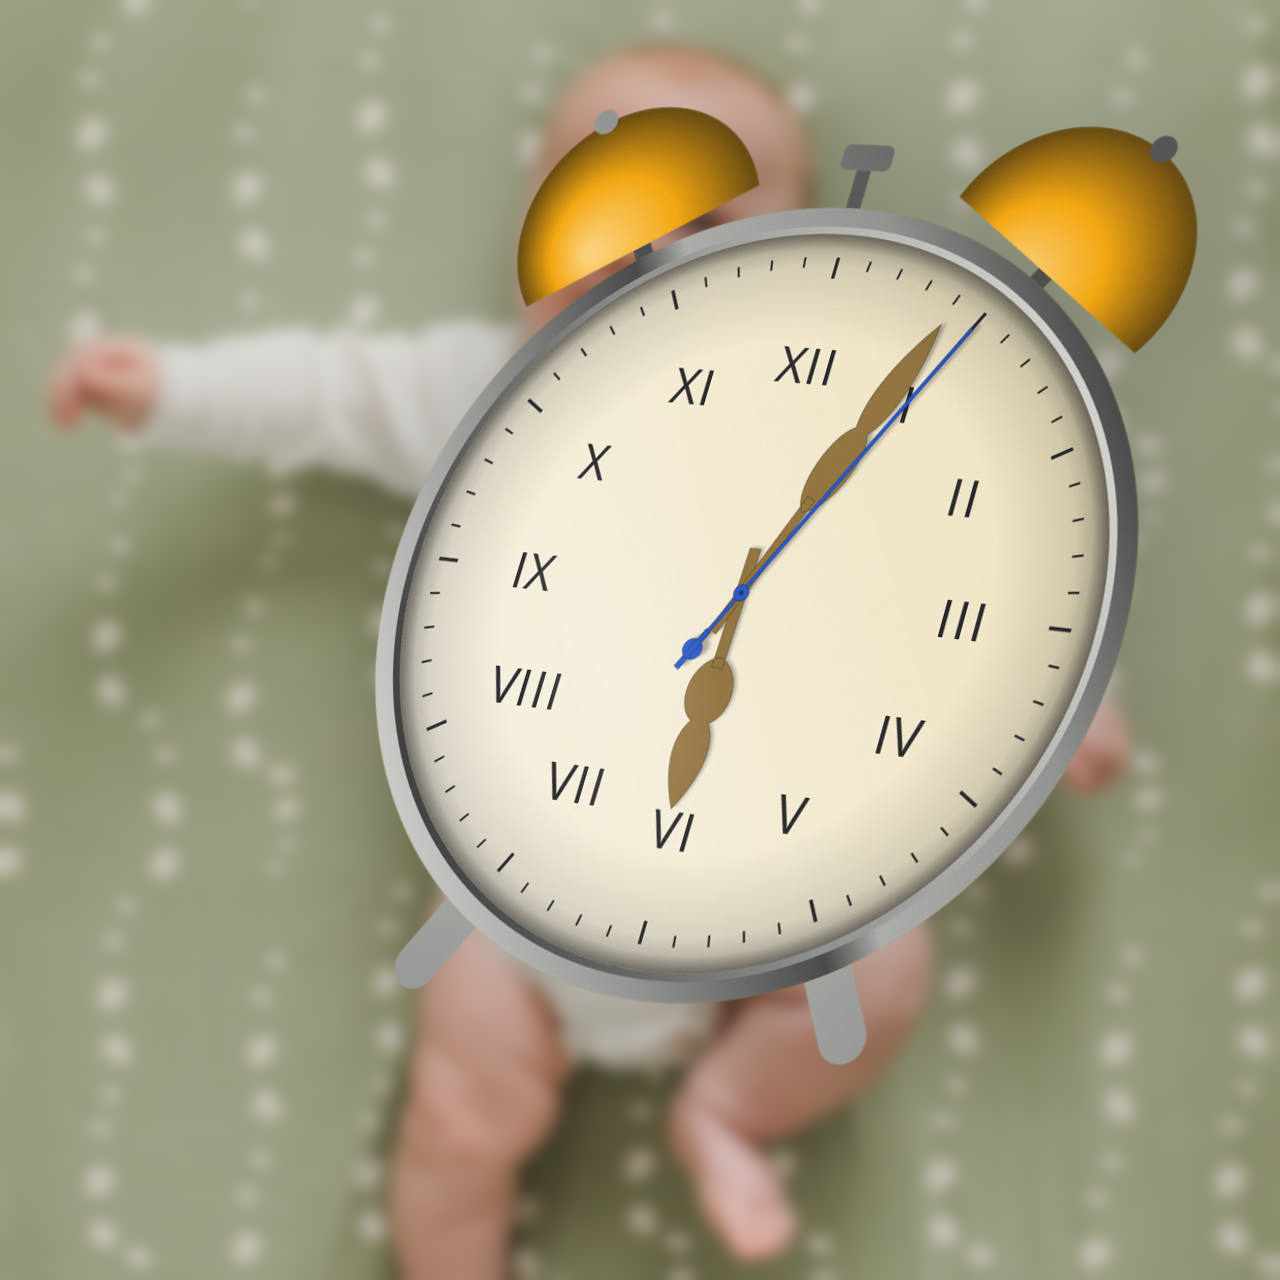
6:04:05
